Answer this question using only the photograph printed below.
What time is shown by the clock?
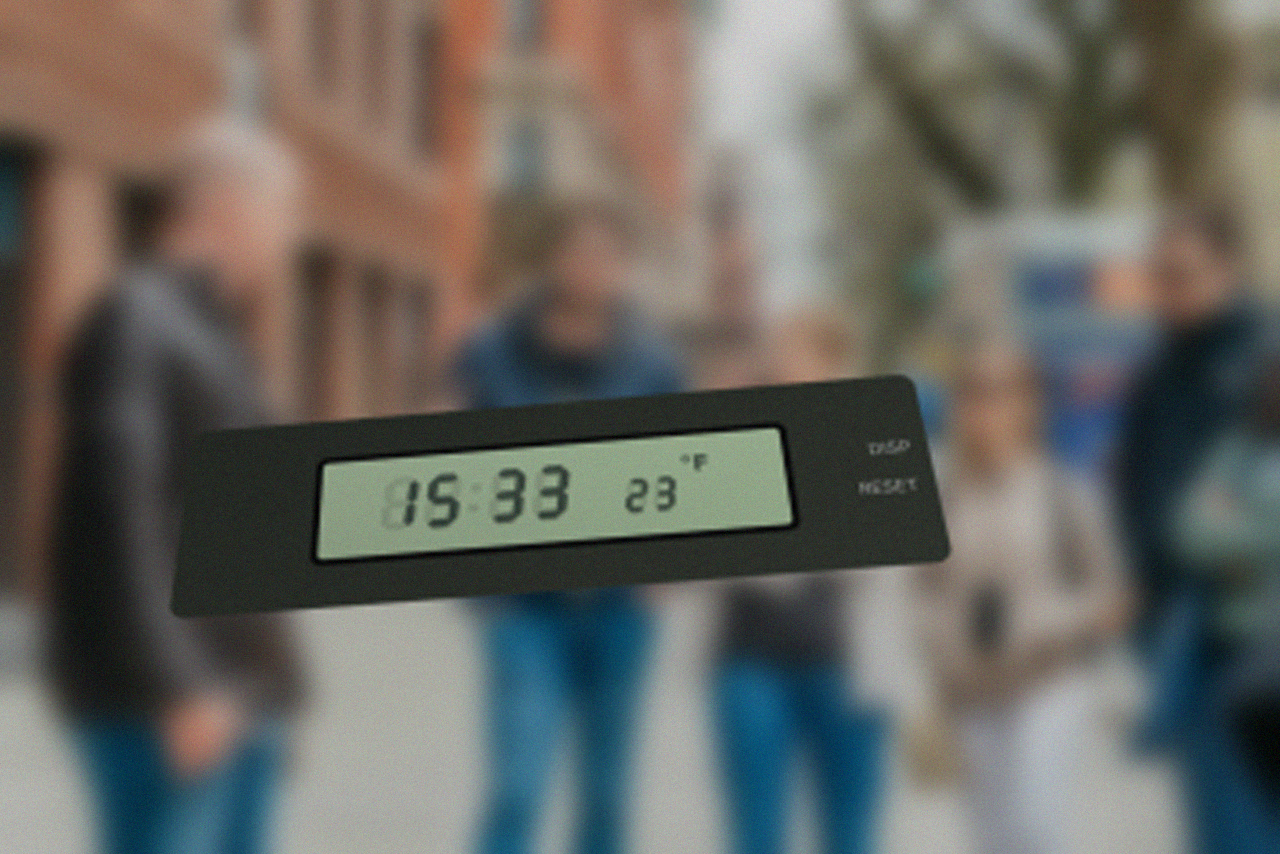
15:33
